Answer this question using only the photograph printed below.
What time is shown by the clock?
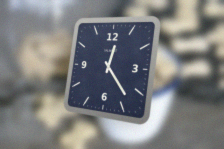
12:23
